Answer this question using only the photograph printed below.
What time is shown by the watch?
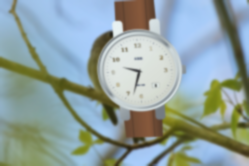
9:33
